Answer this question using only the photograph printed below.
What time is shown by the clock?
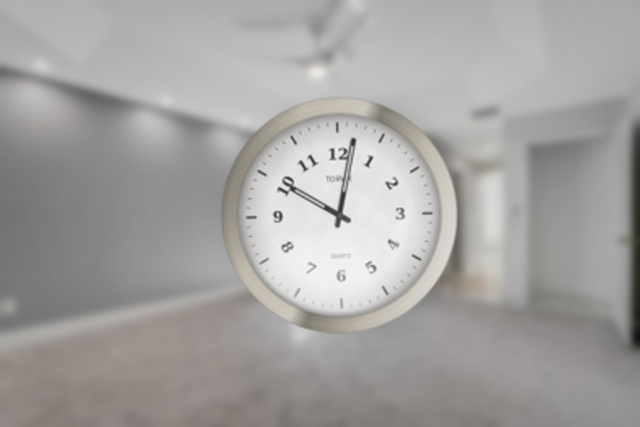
10:02
